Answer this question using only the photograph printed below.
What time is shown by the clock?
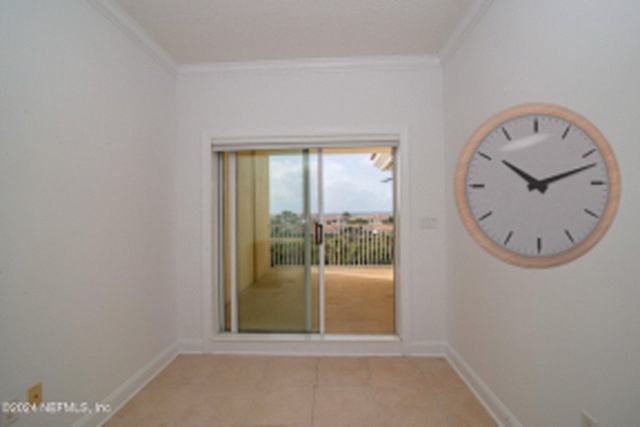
10:12
